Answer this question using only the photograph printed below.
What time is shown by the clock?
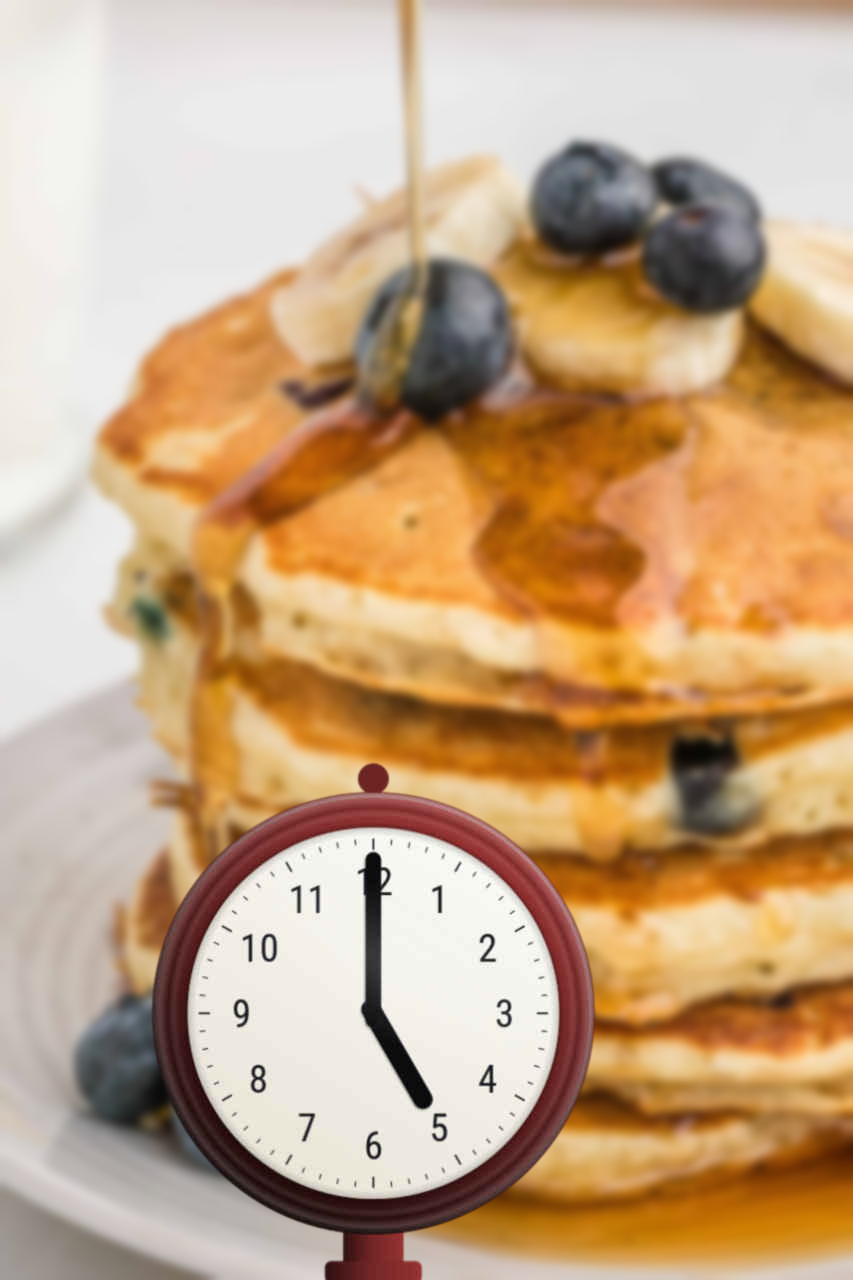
5:00
